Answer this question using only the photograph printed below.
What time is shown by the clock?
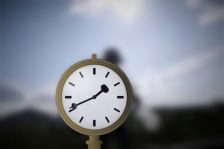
1:41
